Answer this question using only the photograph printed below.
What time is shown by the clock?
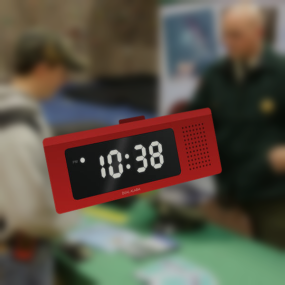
10:38
